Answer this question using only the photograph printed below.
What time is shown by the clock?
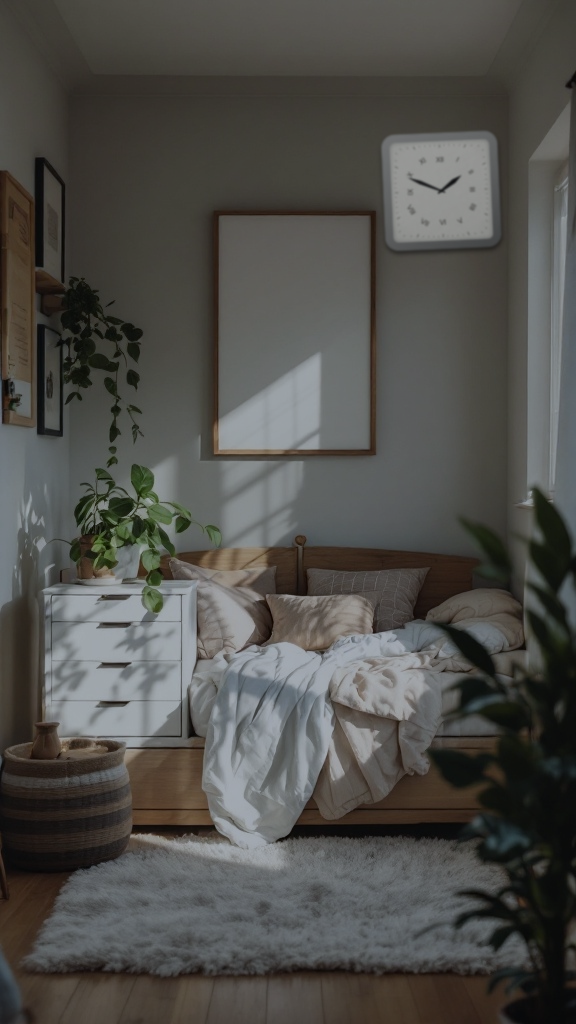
1:49
